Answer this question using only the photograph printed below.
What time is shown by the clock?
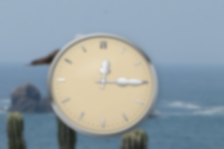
12:15
